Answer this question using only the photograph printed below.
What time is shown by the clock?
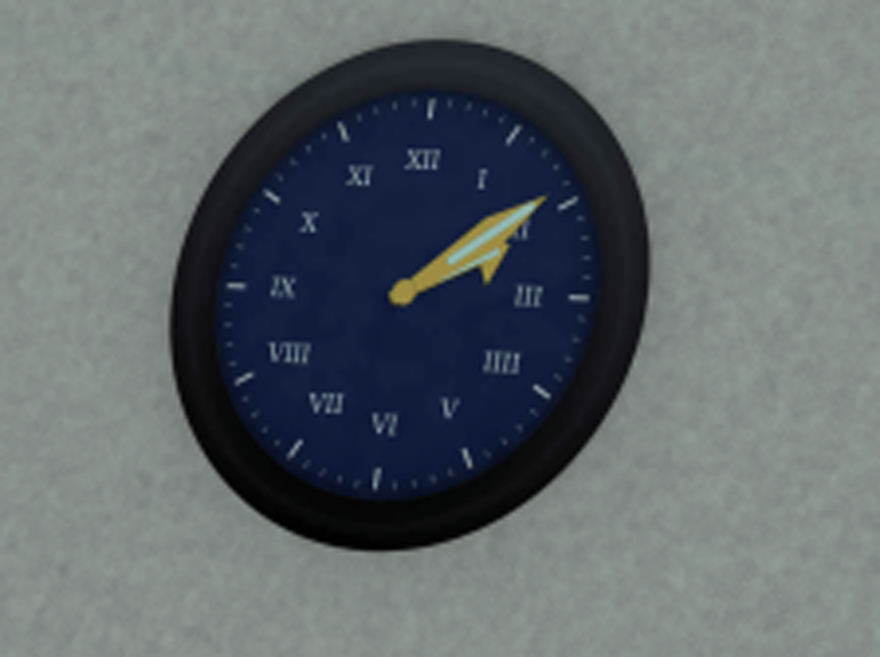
2:09
